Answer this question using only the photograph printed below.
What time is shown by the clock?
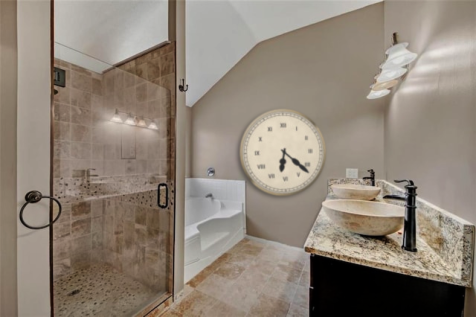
6:22
